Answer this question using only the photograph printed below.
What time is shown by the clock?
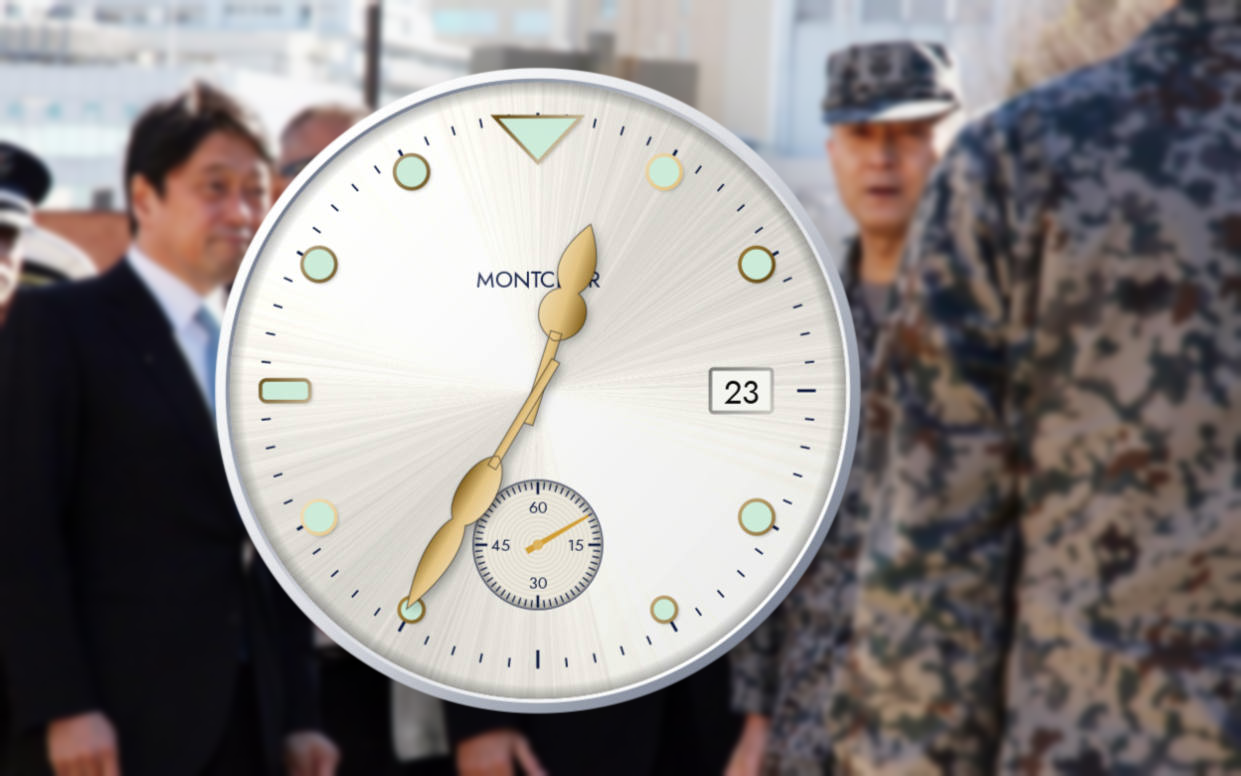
12:35:10
